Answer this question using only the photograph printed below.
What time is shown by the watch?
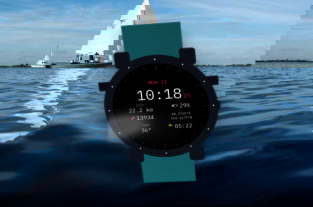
10:18
